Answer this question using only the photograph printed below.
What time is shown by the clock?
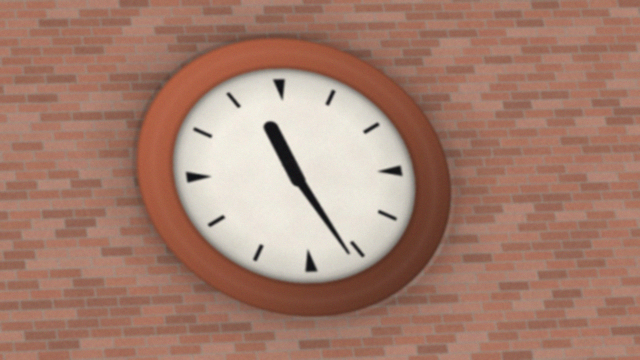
11:26
